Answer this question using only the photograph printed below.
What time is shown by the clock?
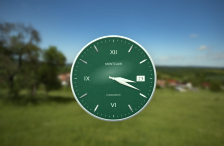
3:19
